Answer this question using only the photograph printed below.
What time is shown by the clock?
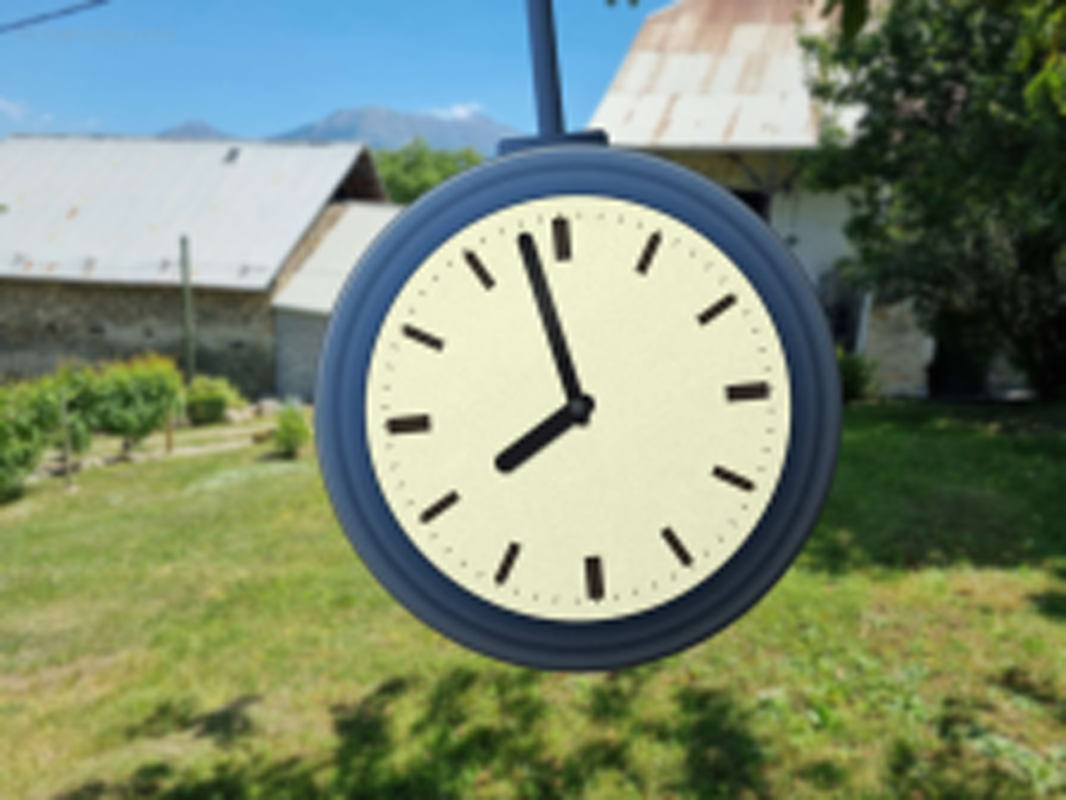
7:58
